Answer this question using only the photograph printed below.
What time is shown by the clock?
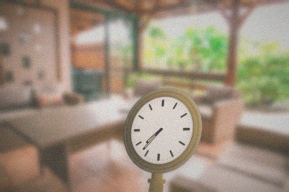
7:37
